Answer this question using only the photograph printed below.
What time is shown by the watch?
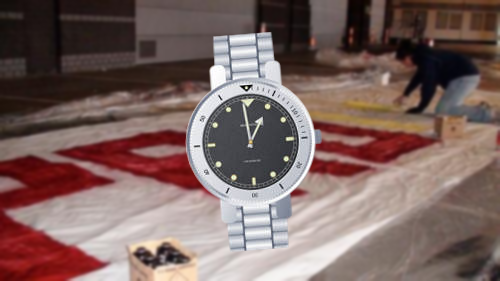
12:59
